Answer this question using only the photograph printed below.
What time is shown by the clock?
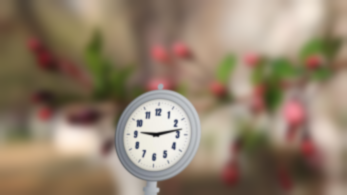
9:13
